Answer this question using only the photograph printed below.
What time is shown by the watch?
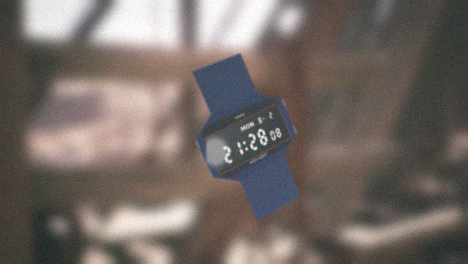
21:28:08
